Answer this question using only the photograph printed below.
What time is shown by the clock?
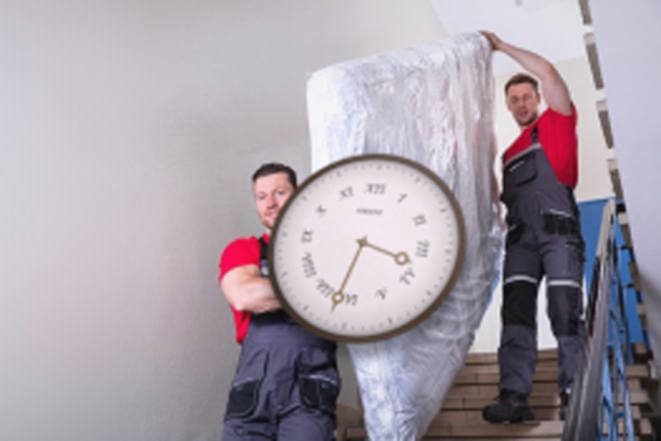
3:32
